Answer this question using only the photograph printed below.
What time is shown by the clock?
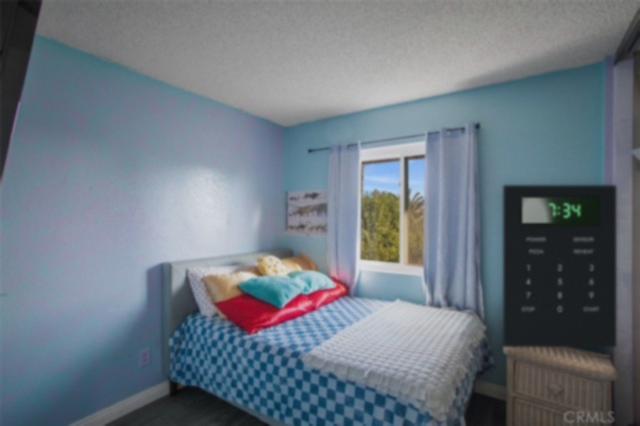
7:34
